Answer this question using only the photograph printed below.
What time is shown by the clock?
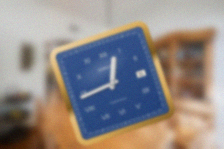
12:44
